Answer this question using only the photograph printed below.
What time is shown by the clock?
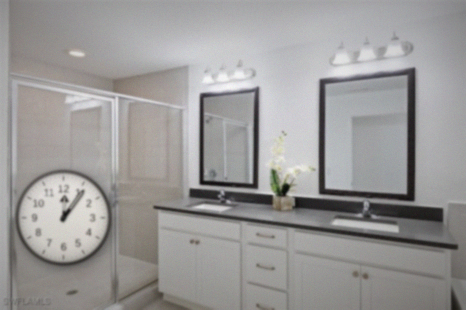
12:06
